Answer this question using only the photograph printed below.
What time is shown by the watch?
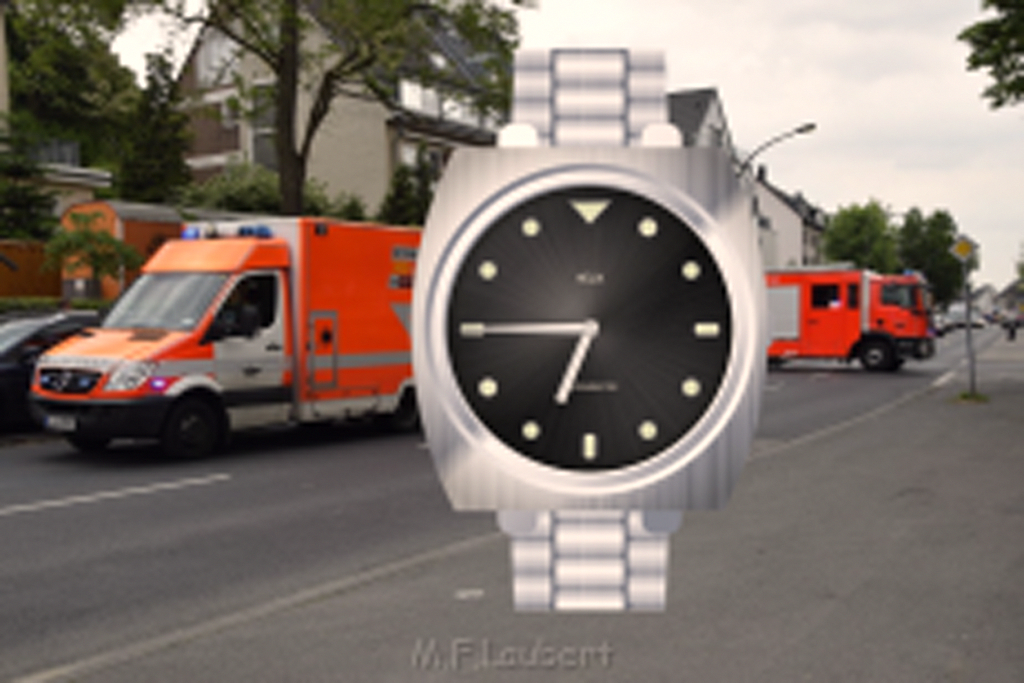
6:45
